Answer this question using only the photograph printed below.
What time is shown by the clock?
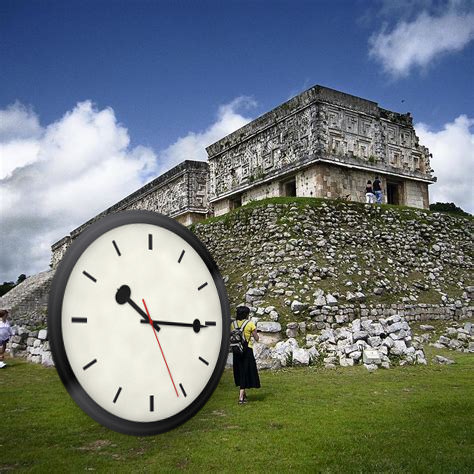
10:15:26
